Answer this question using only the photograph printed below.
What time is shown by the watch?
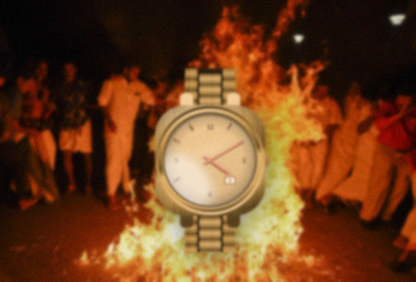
4:10
